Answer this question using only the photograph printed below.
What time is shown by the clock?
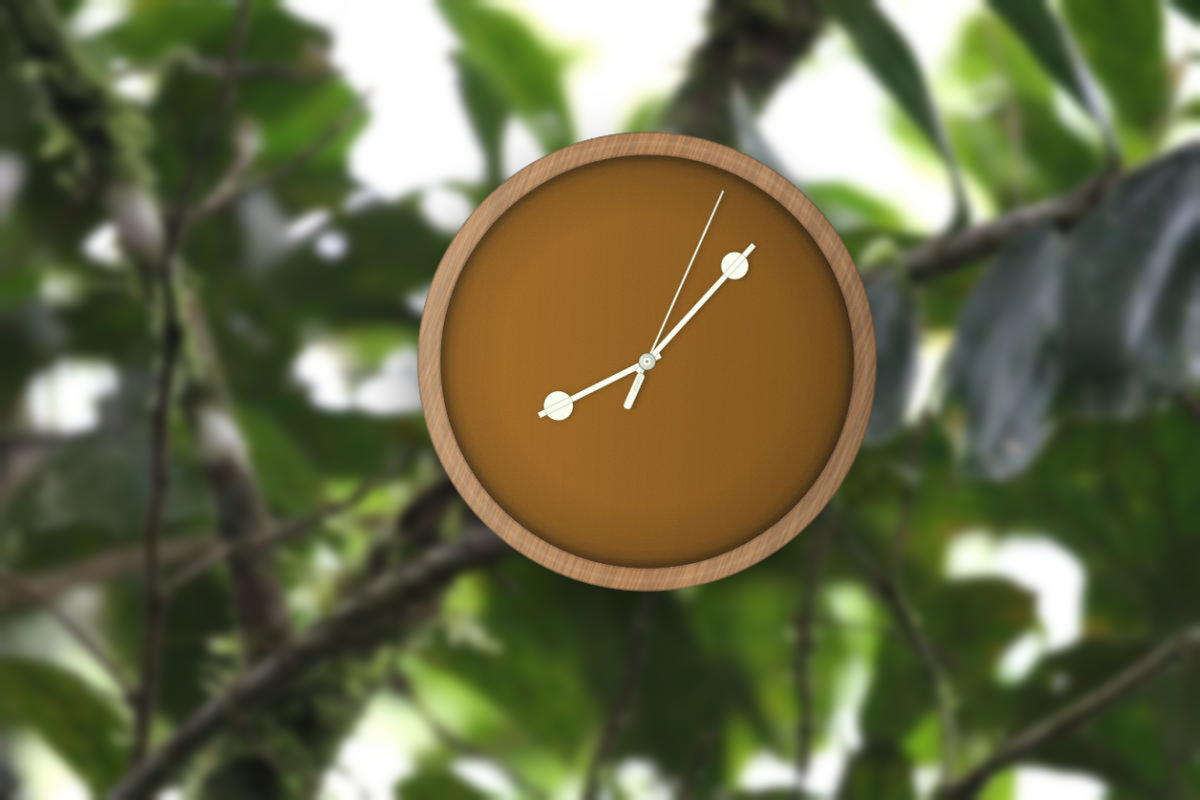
8:07:04
